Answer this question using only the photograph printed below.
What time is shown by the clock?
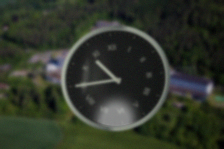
10:45
